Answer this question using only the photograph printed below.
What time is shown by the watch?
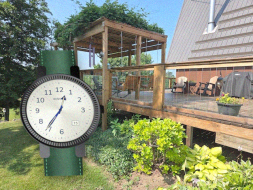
12:36
